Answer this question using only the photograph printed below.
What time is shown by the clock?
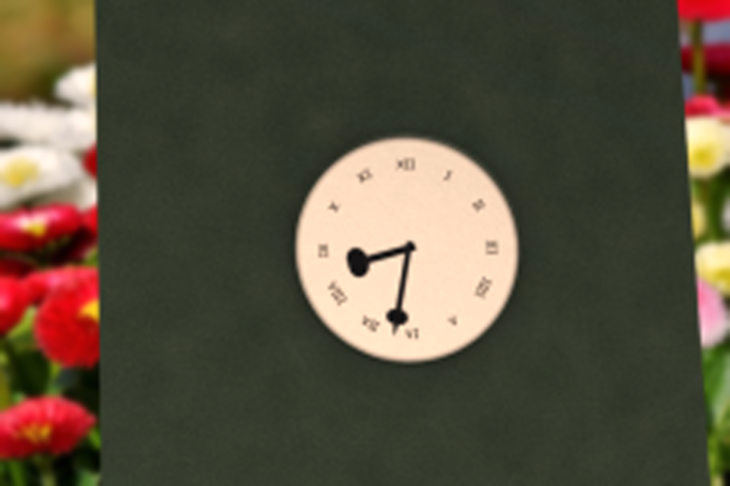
8:32
